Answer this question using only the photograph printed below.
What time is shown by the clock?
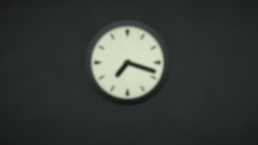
7:18
